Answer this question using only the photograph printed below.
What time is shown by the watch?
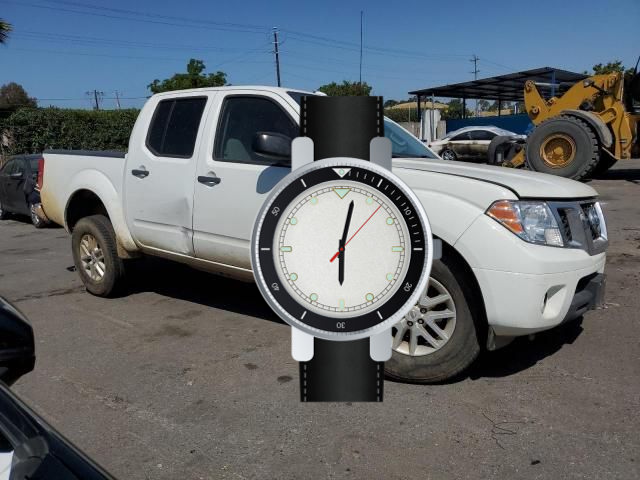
6:02:07
